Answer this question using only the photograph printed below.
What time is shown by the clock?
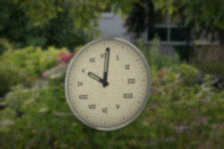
10:01
